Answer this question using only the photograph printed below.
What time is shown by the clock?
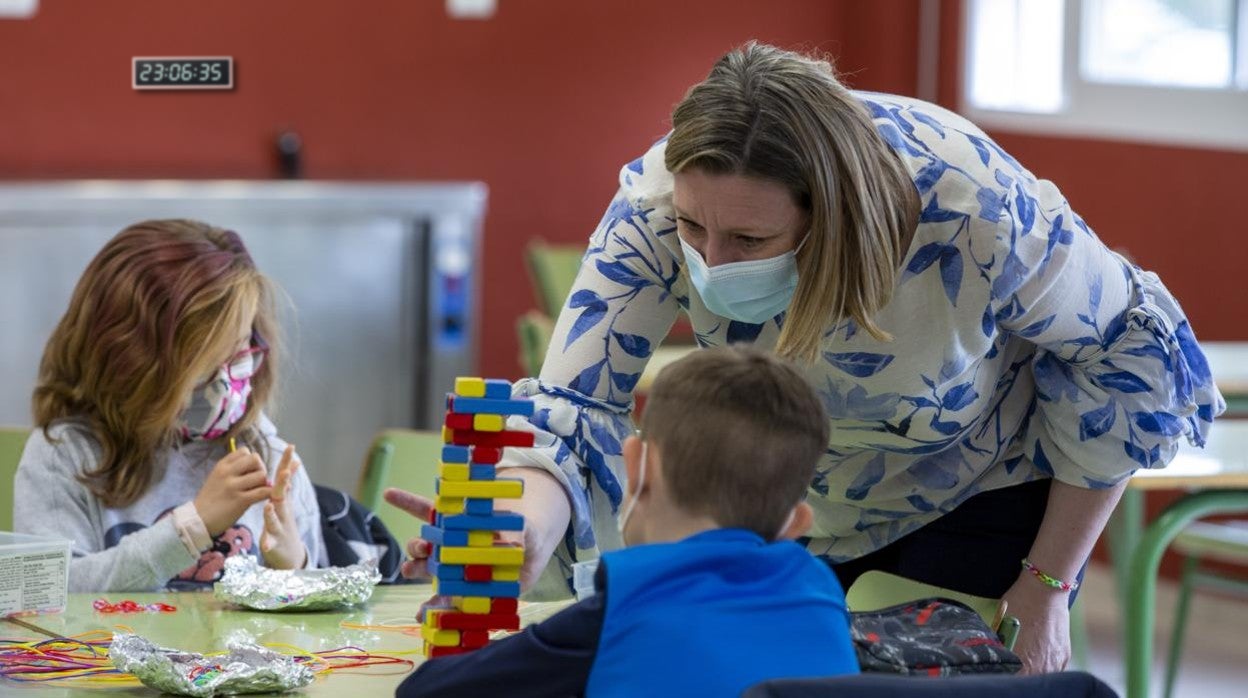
23:06:35
